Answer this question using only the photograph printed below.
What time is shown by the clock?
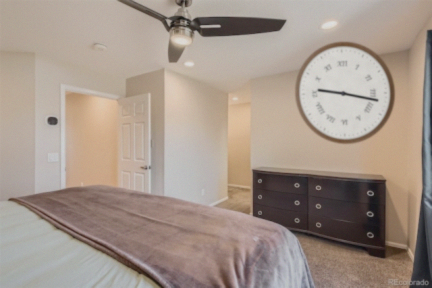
9:17
